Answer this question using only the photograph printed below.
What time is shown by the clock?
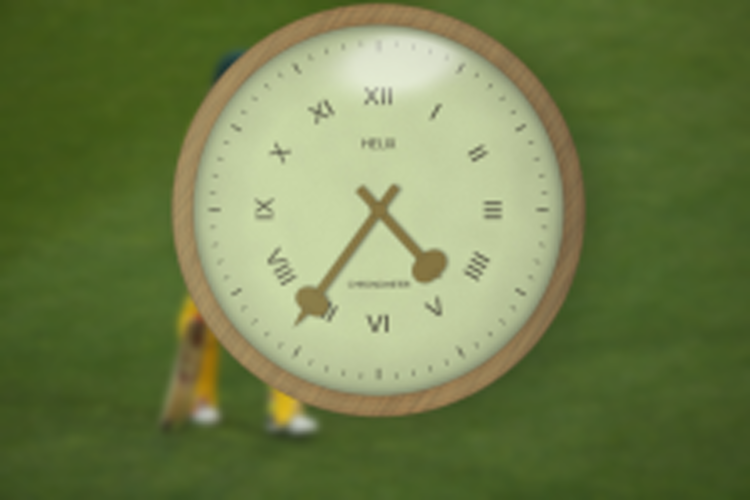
4:36
